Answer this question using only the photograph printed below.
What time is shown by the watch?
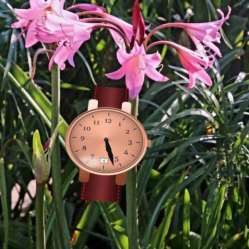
5:27
